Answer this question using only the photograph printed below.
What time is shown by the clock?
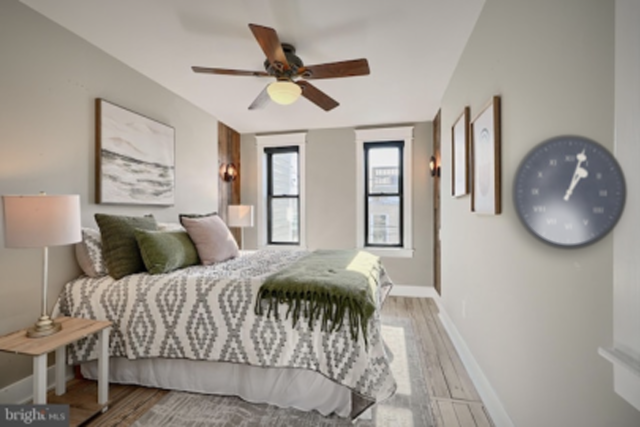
1:03
